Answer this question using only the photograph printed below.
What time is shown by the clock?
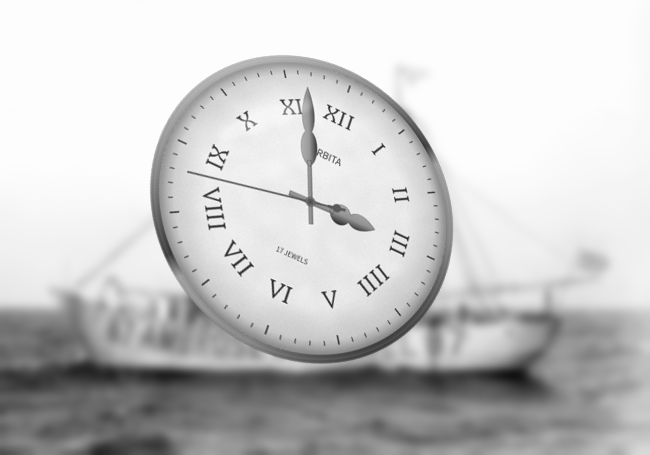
2:56:43
